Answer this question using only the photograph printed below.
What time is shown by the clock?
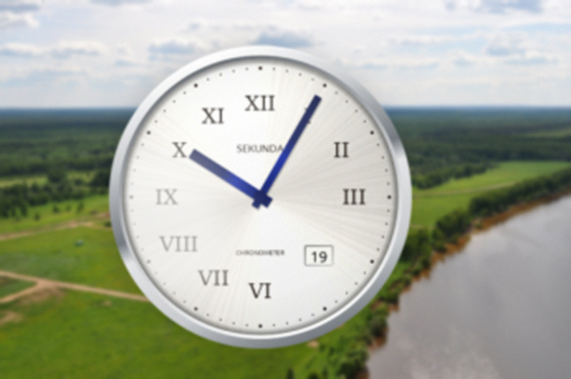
10:05
